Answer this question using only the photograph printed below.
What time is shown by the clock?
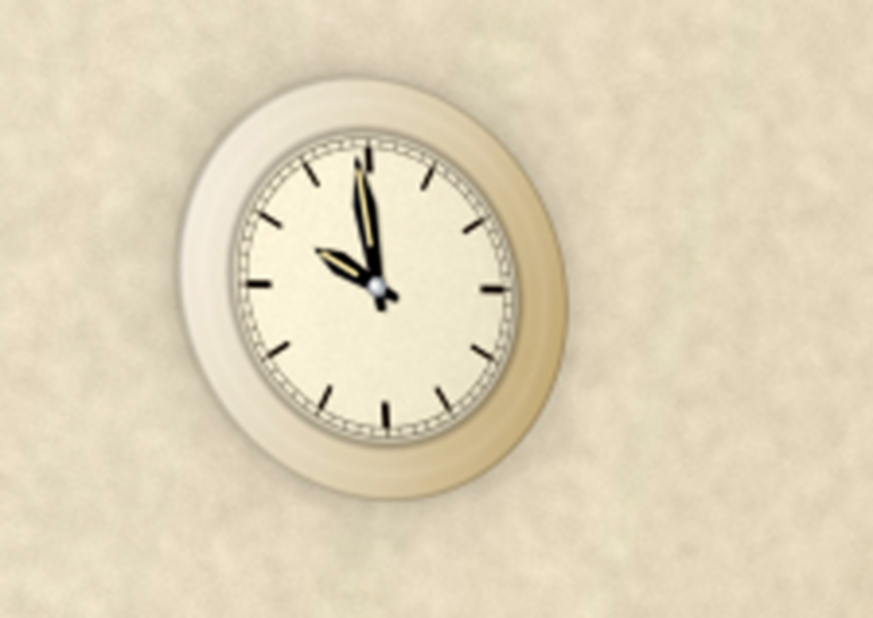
9:59
